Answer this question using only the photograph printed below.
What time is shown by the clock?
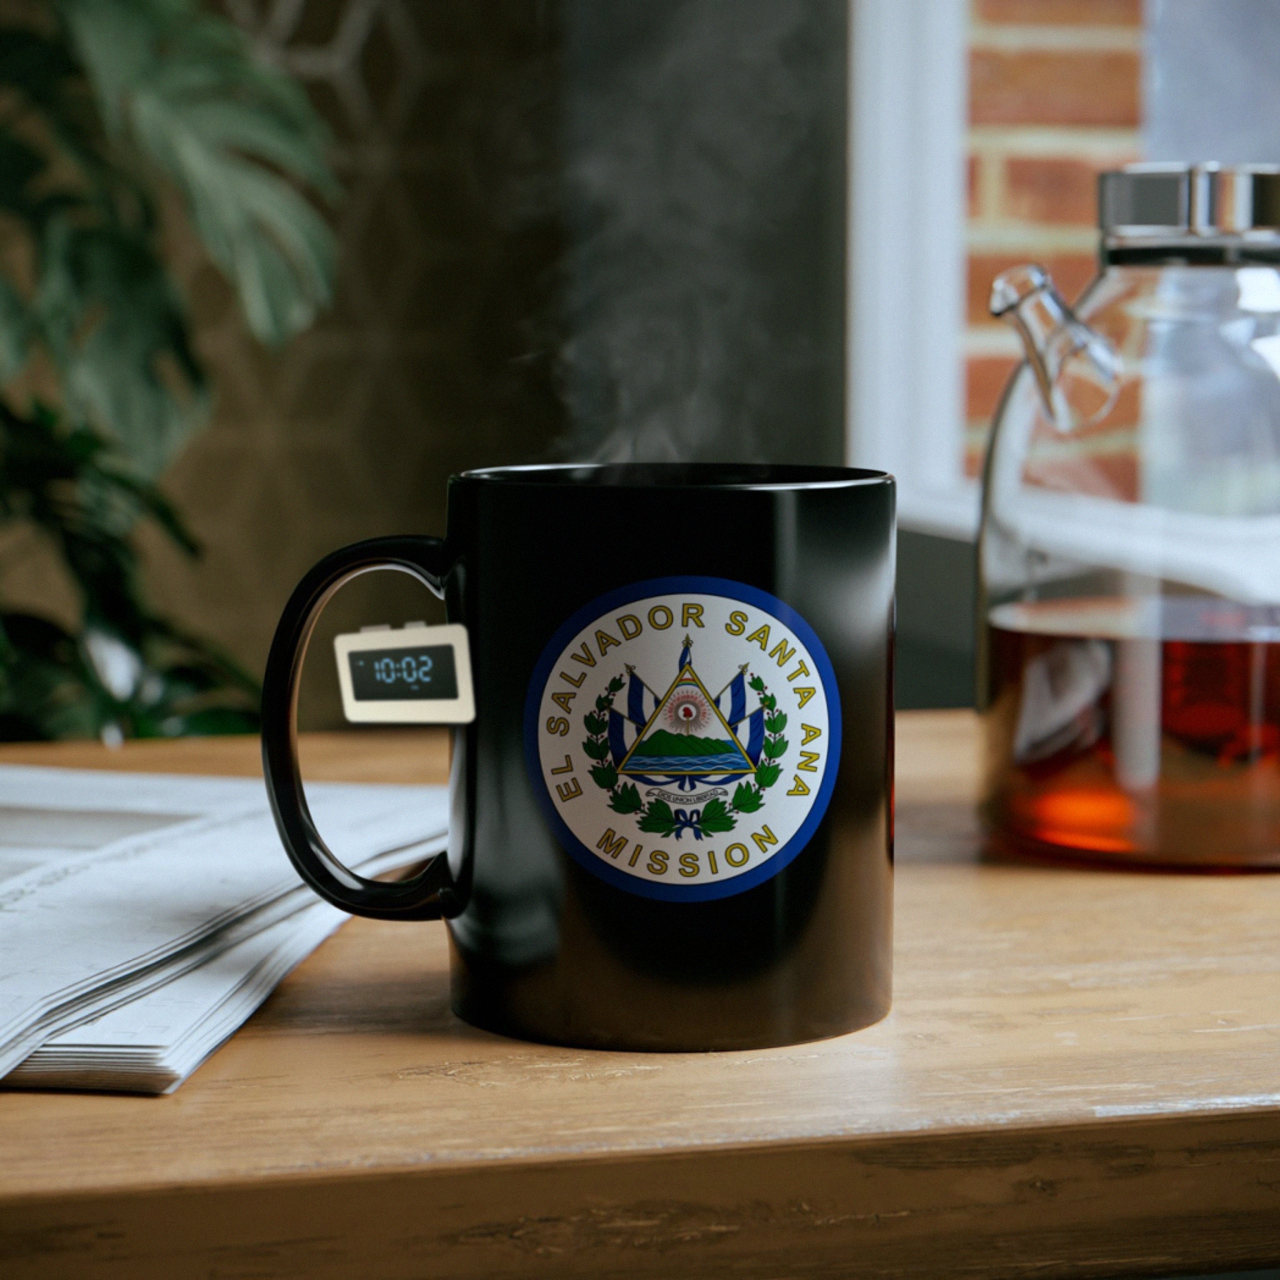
10:02
